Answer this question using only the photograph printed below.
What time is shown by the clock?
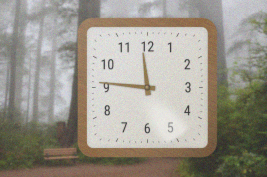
11:46
